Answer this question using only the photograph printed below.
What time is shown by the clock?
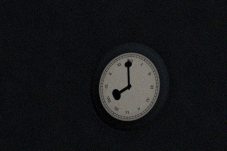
7:59
